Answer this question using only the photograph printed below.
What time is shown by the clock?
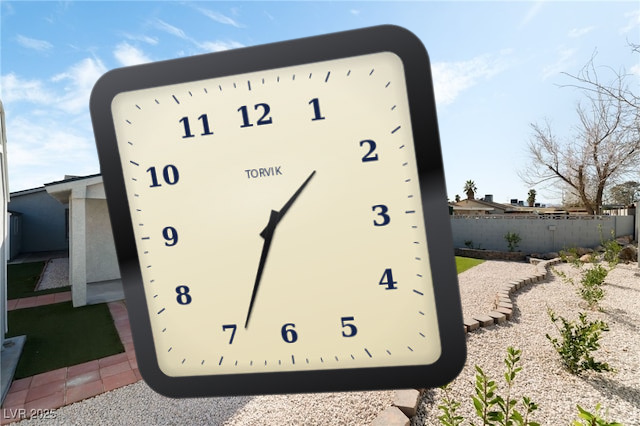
1:34
